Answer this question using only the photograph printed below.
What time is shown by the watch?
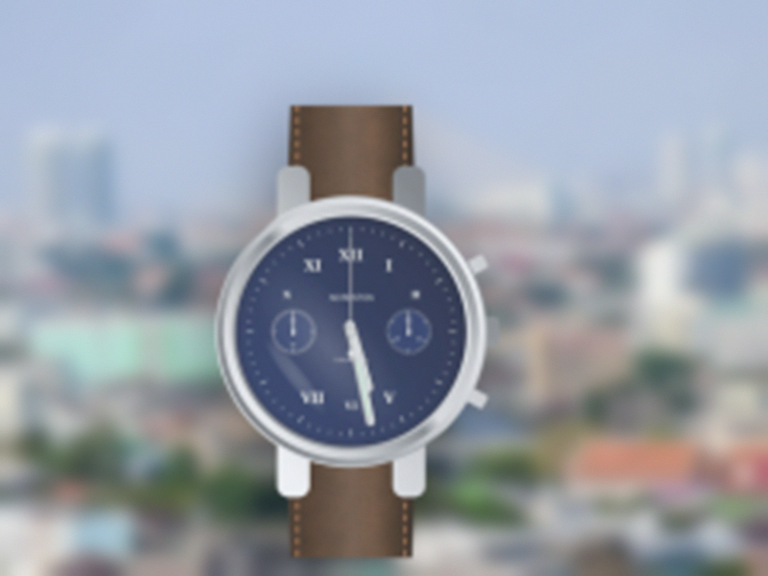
5:28
